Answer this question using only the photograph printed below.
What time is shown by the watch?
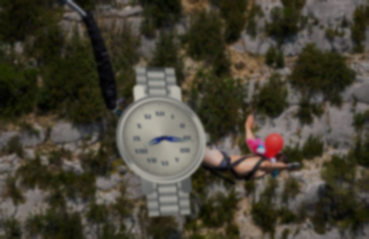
8:16
